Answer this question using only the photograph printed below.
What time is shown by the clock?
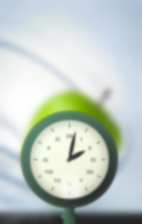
2:02
